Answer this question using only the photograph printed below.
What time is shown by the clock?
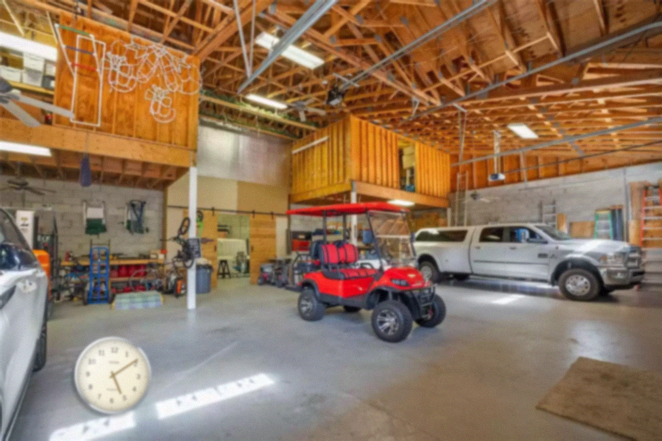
5:09
